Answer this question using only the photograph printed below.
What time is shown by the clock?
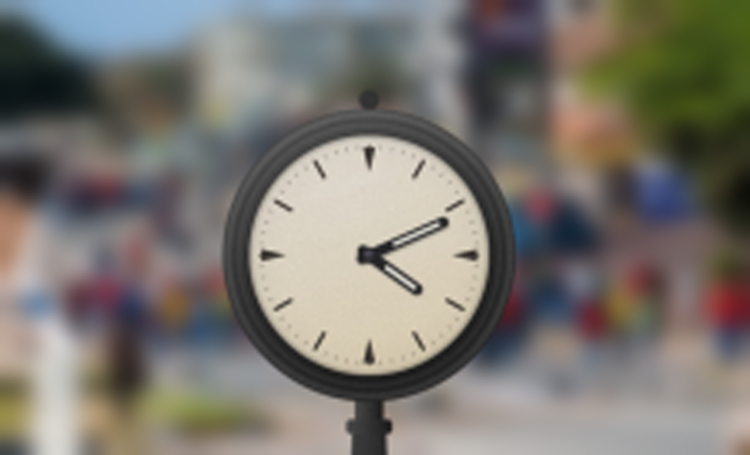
4:11
